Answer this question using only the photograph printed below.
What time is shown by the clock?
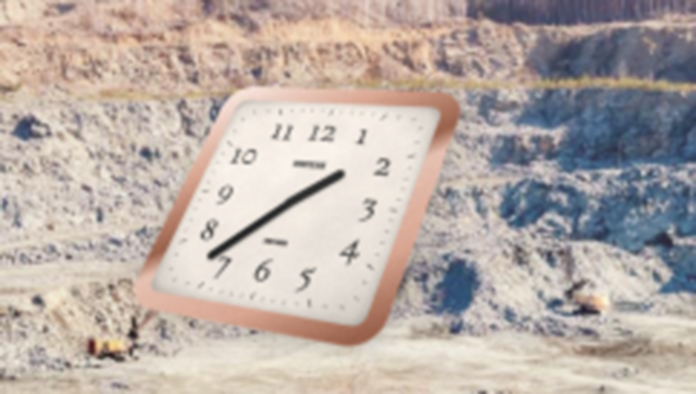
1:37
